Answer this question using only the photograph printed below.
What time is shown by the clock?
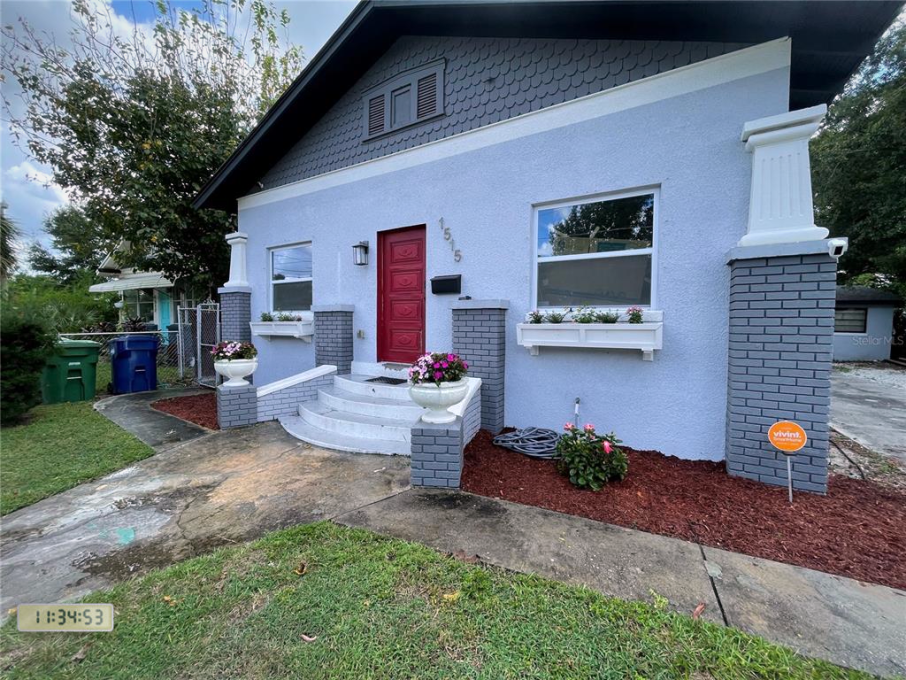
11:34:53
